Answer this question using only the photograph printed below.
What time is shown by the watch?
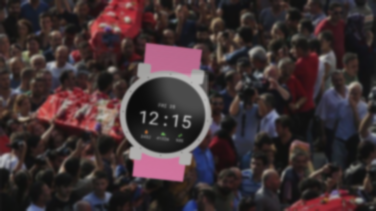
12:15
